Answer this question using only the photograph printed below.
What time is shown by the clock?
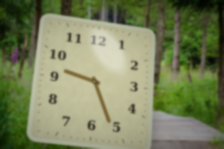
9:26
